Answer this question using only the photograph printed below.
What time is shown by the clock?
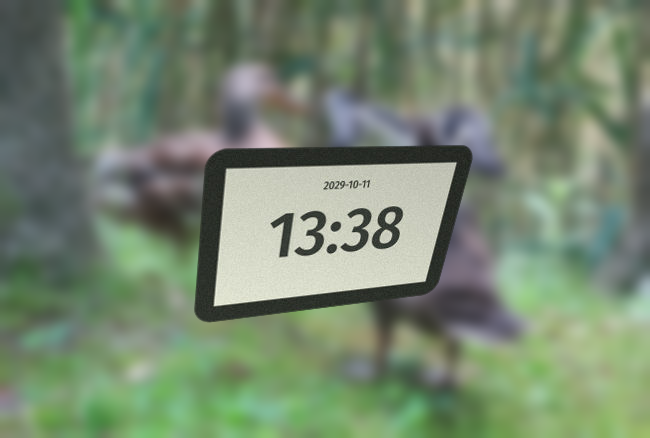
13:38
